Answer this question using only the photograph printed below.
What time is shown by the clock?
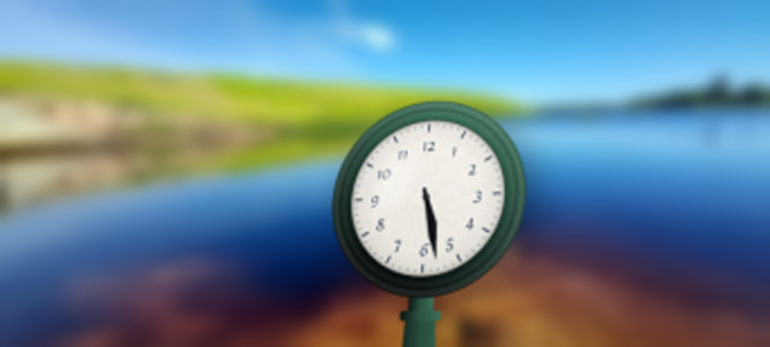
5:28
